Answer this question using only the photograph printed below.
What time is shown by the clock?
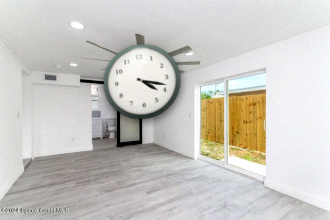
4:18
